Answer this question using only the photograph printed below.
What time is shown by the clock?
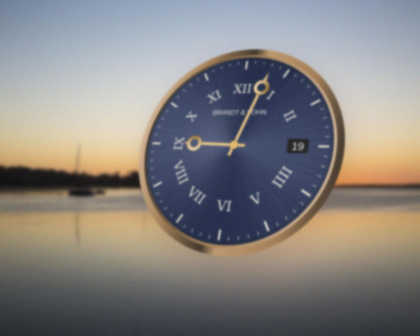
9:03
